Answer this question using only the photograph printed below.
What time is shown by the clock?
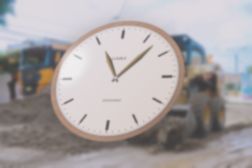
11:07
